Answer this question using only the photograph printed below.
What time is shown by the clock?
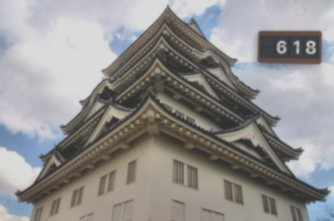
6:18
